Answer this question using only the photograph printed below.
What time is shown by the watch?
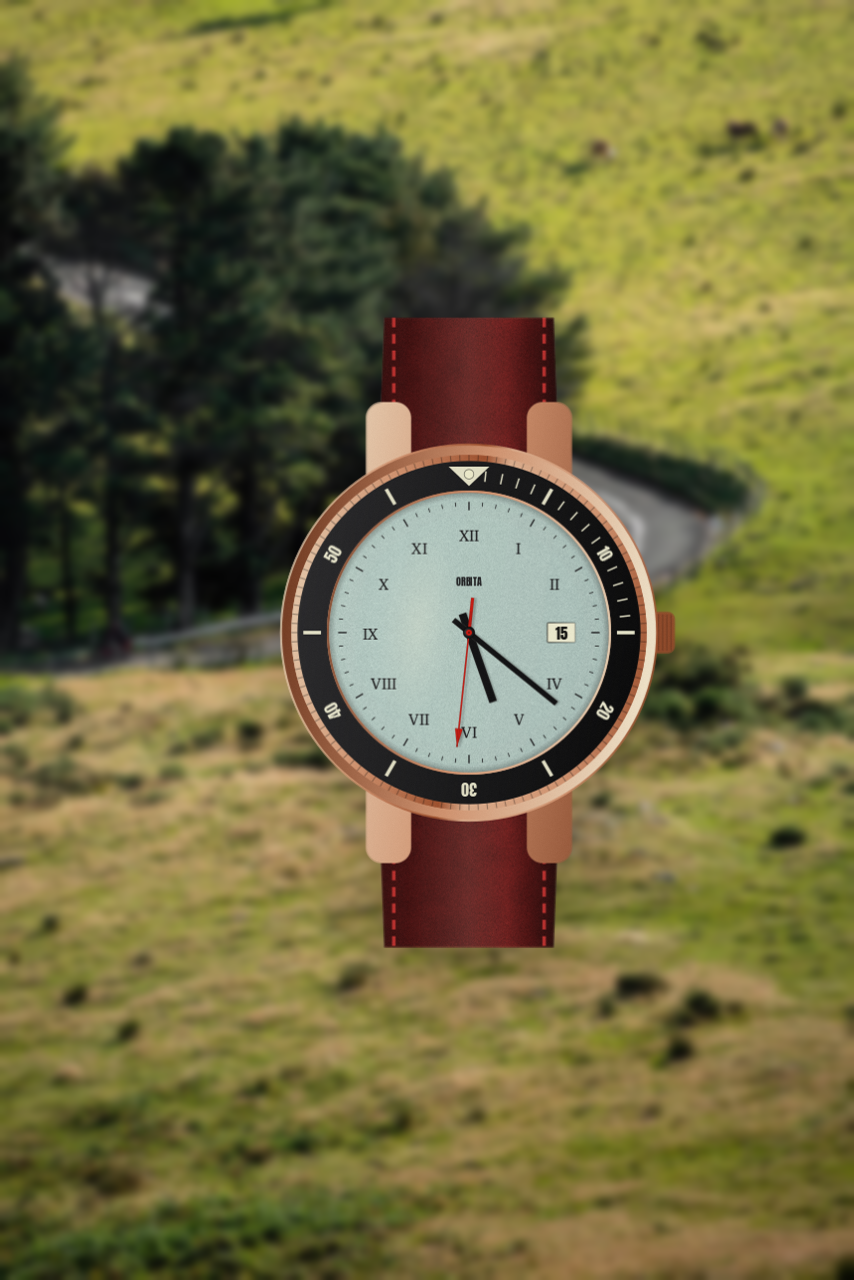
5:21:31
